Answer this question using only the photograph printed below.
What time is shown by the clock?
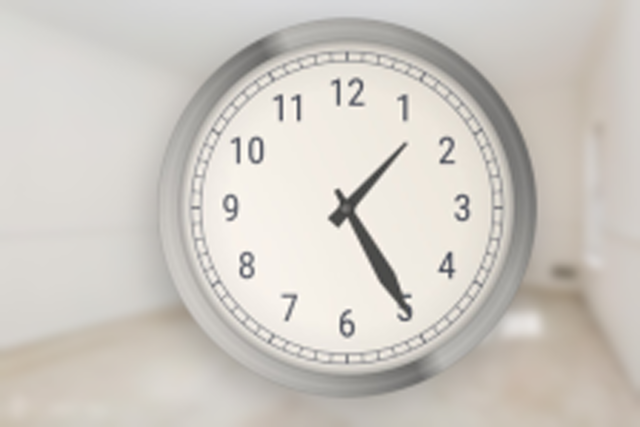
1:25
